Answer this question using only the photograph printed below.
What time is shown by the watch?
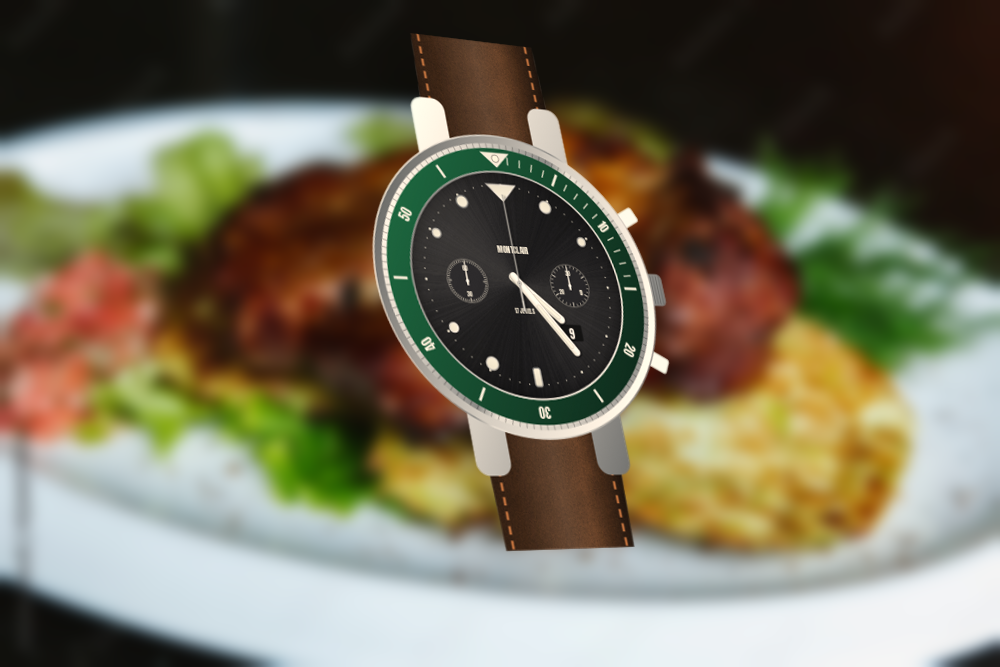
4:24
